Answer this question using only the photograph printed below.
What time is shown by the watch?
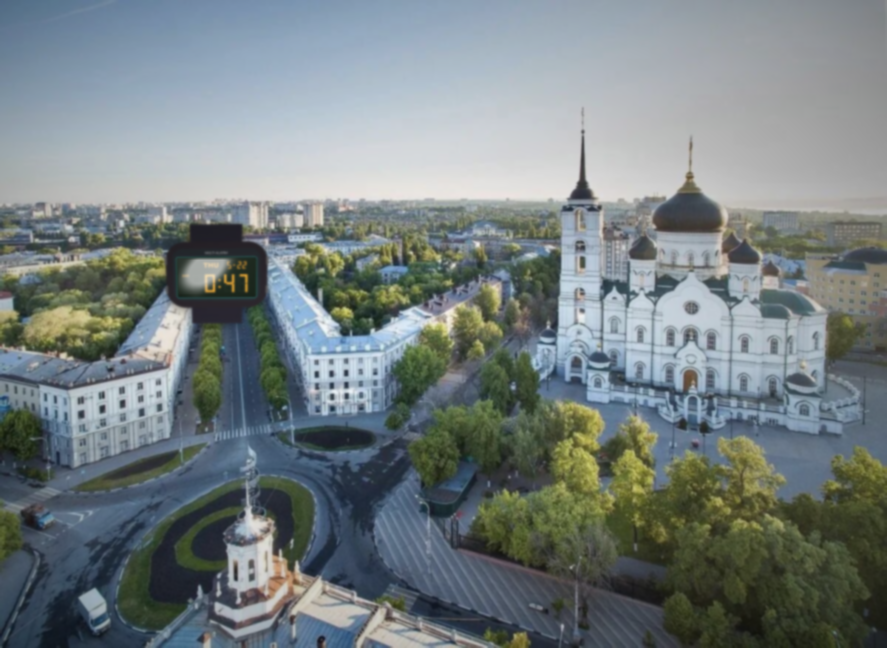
0:47
